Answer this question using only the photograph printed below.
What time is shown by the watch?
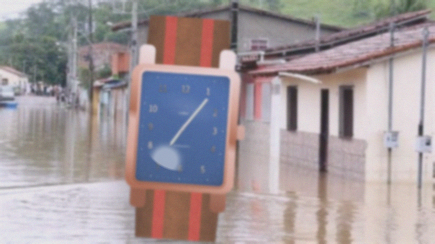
7:06
